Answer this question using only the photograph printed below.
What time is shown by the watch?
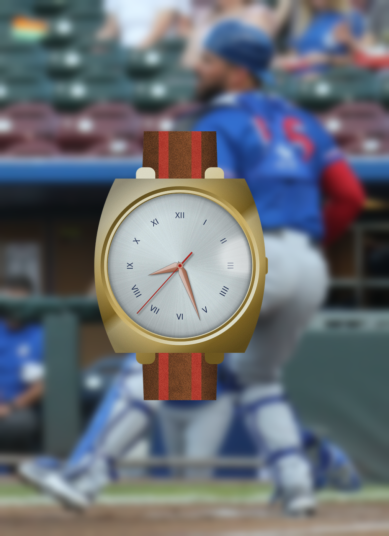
8:26:37
